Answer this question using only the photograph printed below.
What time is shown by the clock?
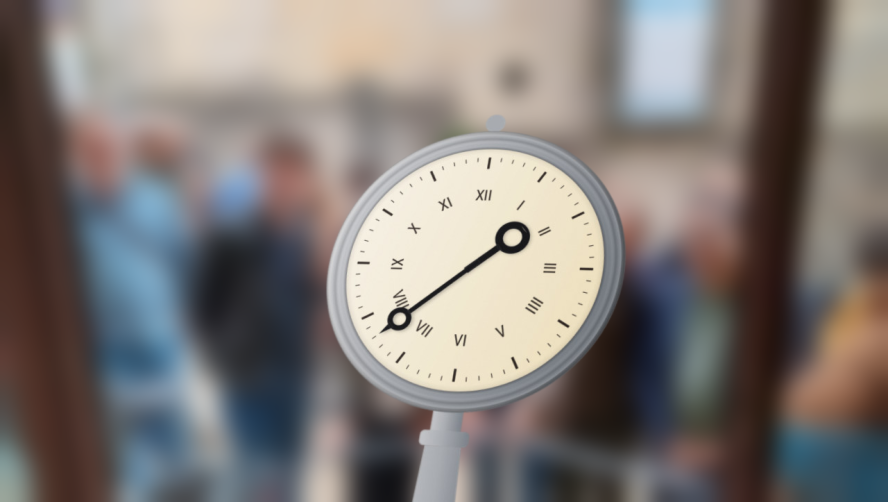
1:38
